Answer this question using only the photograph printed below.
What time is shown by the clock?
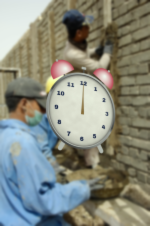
12:00
